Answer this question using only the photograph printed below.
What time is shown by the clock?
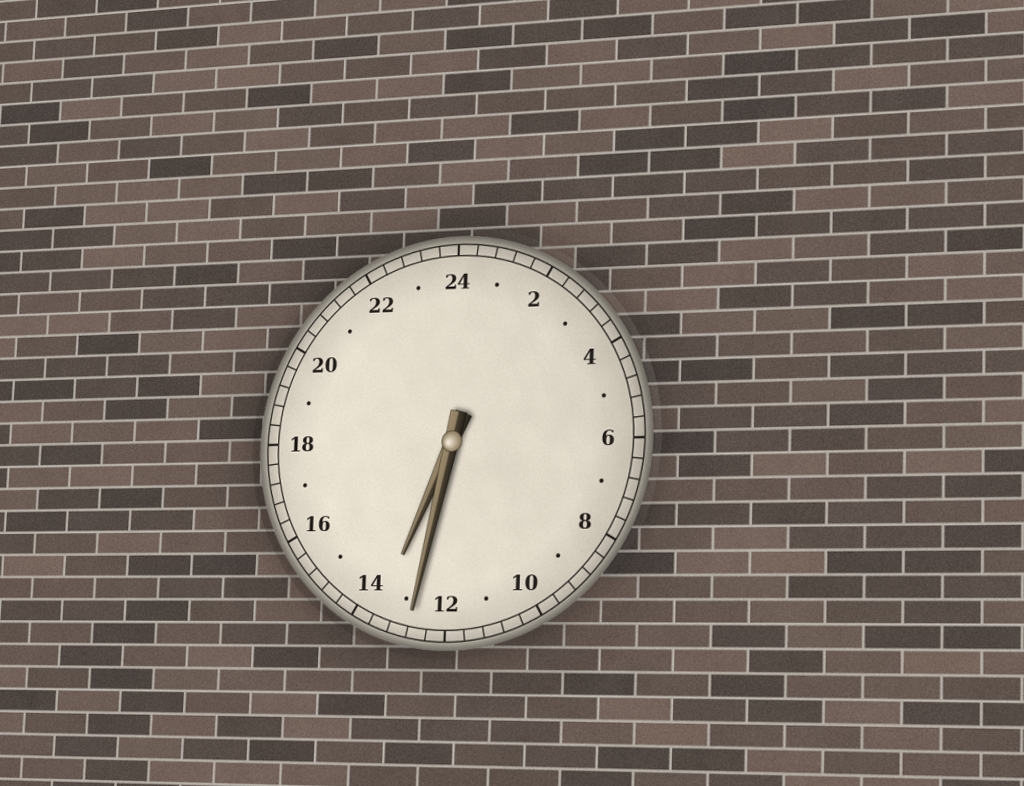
13:32
